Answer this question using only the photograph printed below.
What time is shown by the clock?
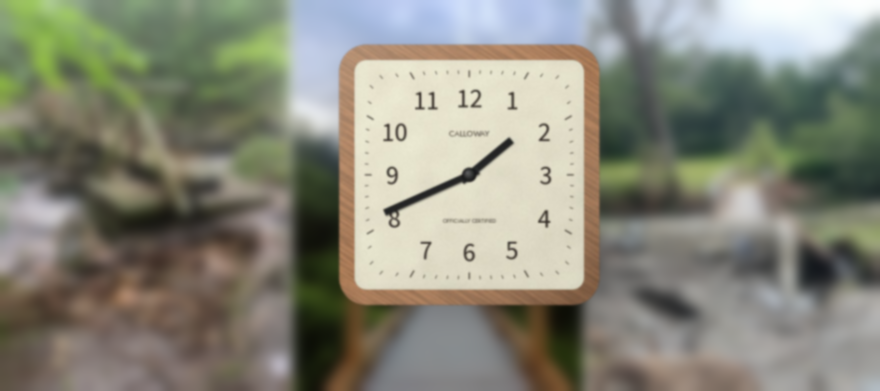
1:41
